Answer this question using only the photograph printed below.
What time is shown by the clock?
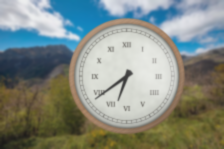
6:39
